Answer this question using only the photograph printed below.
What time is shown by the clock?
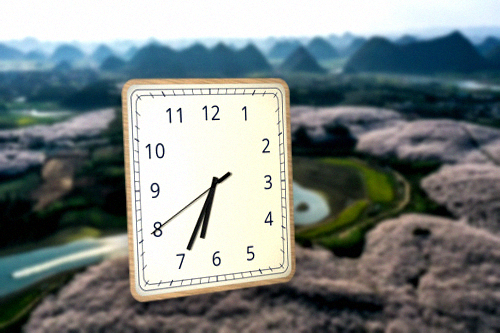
6:34:40
